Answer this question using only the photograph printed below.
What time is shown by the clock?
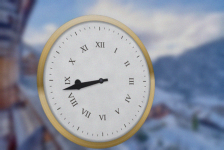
8:43
